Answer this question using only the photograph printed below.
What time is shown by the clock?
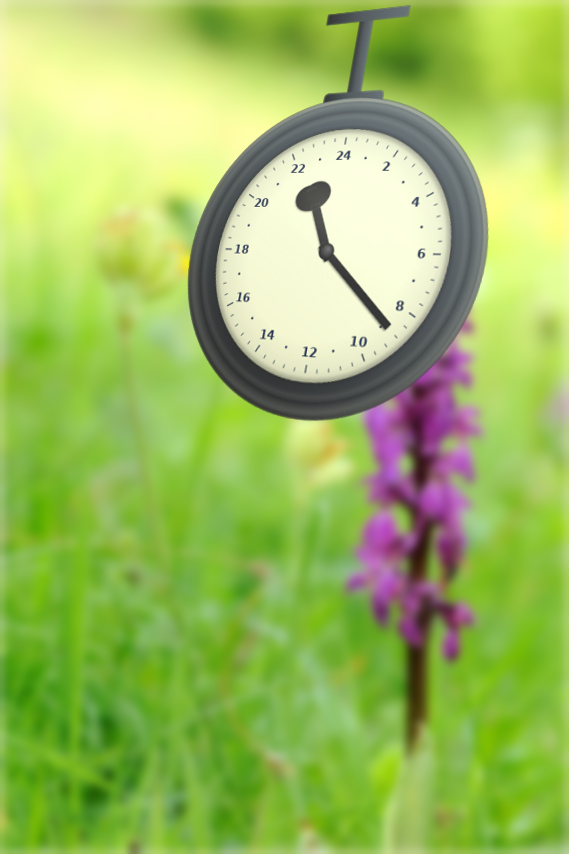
22:22
